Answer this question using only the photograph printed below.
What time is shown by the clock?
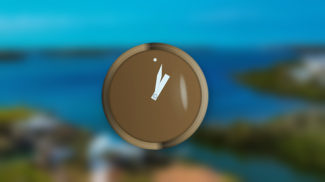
1:02
